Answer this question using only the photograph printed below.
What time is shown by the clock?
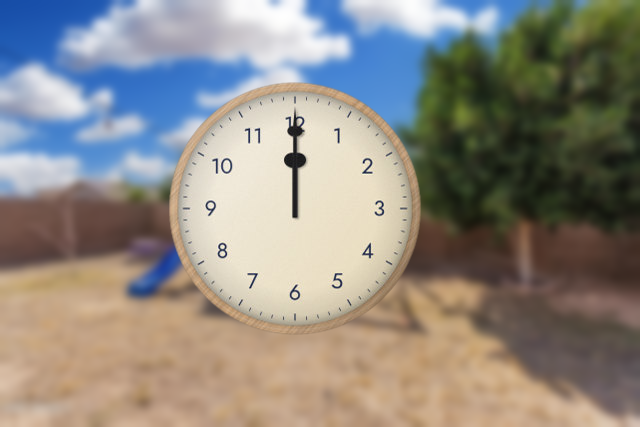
12:00
